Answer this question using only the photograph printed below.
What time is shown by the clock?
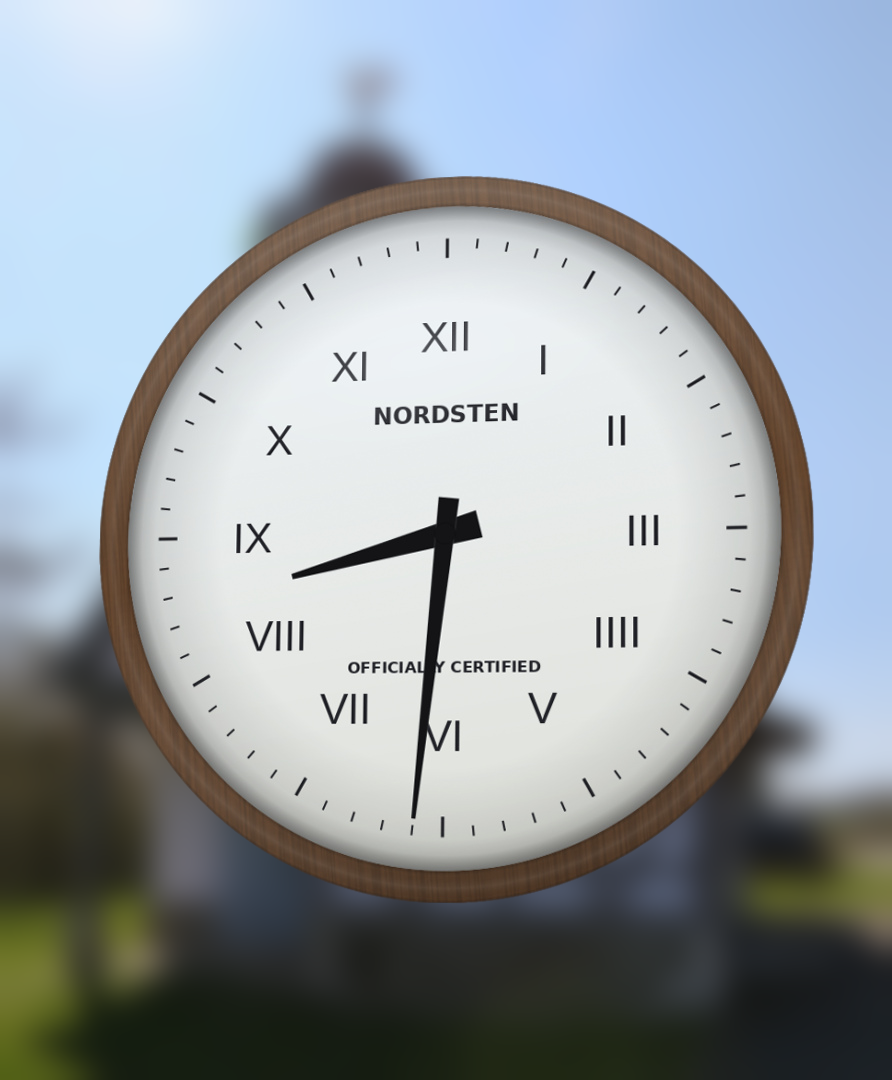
8:31
